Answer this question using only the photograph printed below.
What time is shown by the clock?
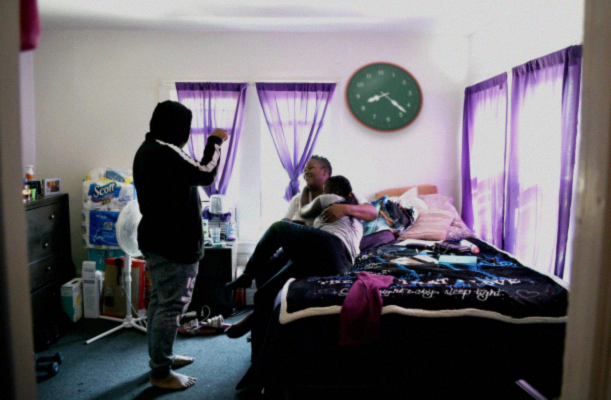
8:23
